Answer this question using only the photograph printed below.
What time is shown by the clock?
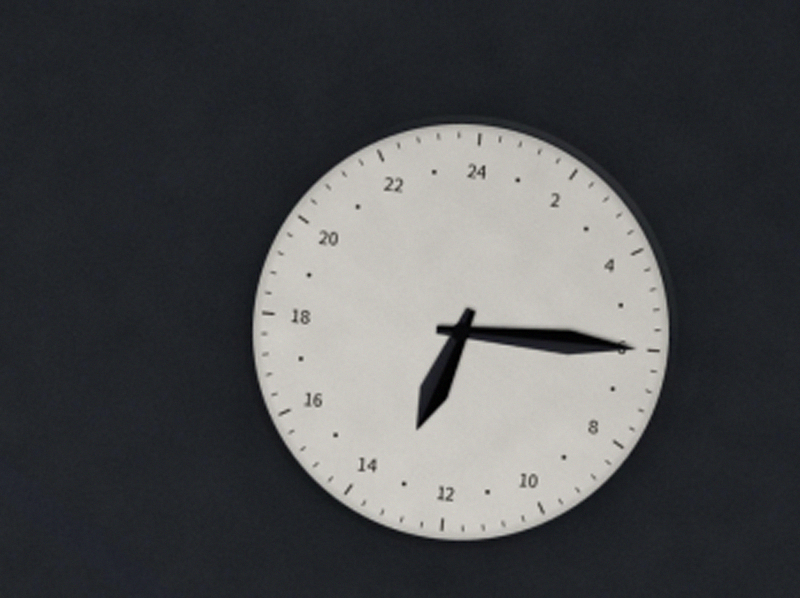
13:15
